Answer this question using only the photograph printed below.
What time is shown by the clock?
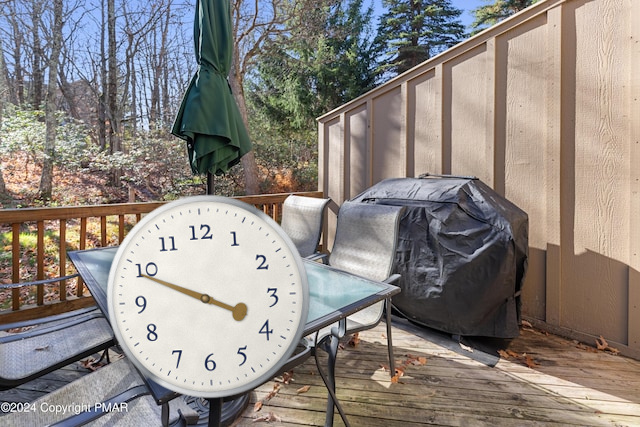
3:49
